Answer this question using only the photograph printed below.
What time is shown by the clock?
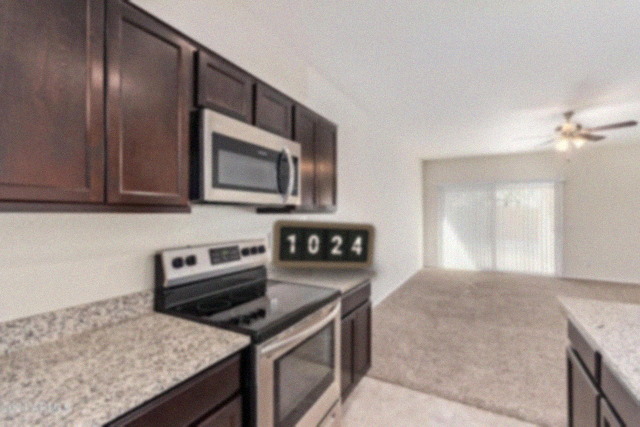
10:24
